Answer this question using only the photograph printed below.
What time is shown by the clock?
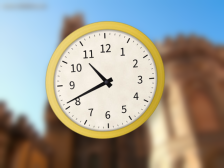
10:41
